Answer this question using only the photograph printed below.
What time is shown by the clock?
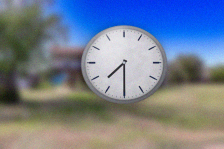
7:30
